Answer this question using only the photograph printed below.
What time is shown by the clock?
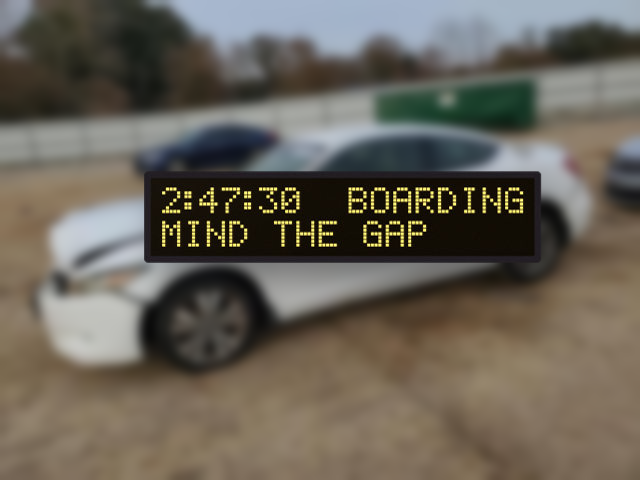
2:47:30
